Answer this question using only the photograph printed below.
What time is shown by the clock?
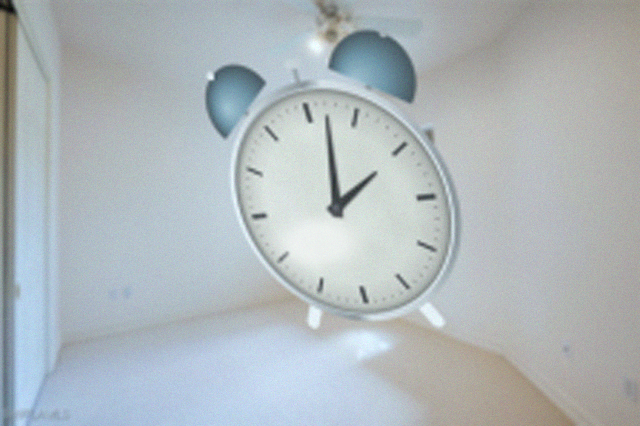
2:02
